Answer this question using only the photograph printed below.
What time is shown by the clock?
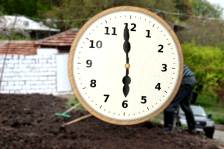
5:59
